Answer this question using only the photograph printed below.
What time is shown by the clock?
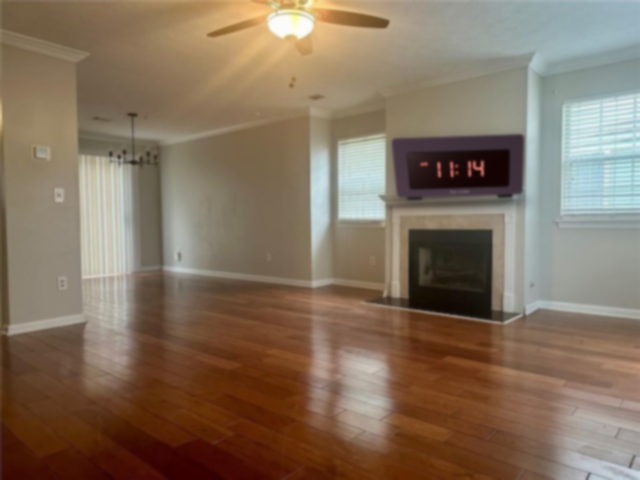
11:14
